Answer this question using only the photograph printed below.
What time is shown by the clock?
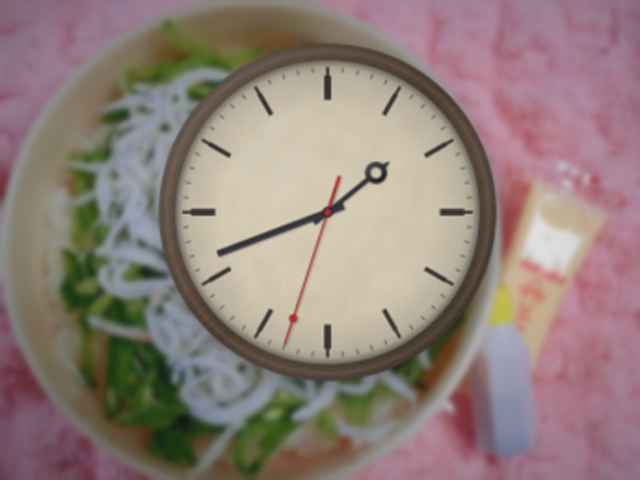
1:41:33
